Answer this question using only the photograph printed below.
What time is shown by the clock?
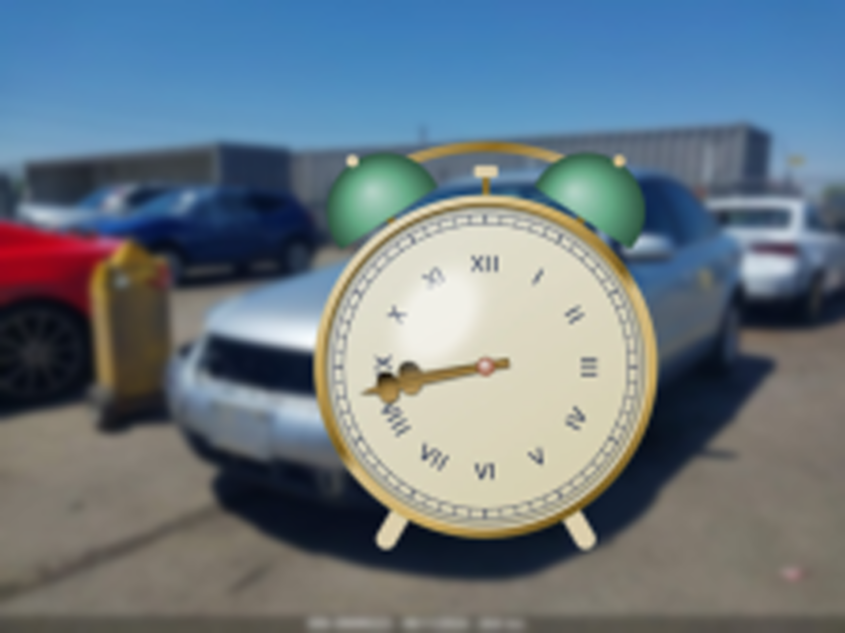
8:43
